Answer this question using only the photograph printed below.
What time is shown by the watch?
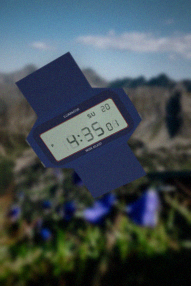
4:35:01
